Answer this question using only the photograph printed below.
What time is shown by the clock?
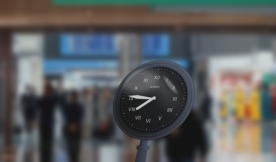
7:46
